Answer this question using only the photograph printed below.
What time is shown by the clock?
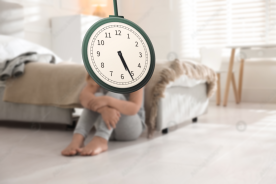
5:26
